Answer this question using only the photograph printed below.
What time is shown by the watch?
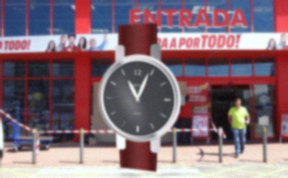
11:04
